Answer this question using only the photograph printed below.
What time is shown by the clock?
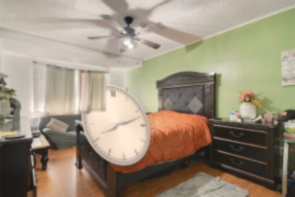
8:12
